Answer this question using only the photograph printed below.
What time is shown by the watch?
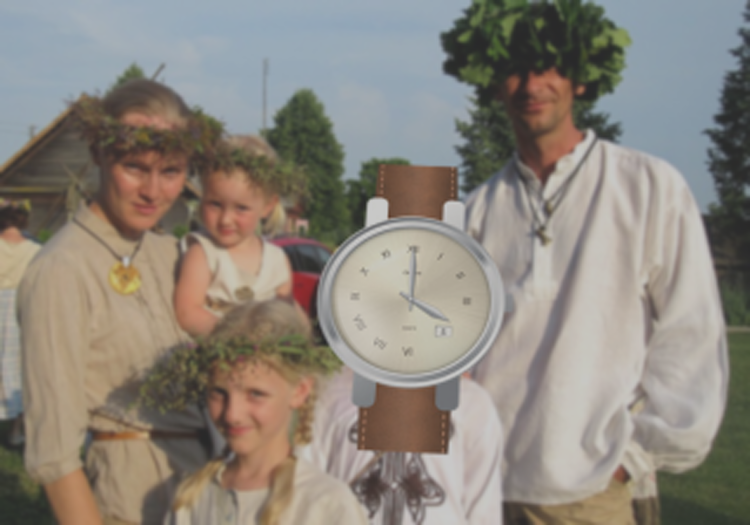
4:00
